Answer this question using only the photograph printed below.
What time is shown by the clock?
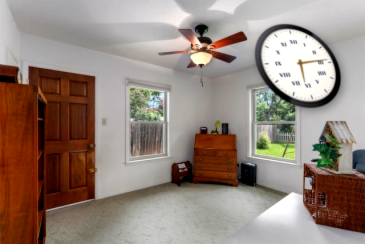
6:14
